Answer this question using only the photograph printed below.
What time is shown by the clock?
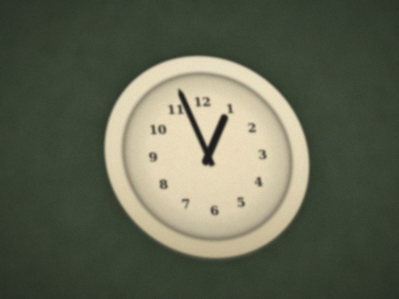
12:57
